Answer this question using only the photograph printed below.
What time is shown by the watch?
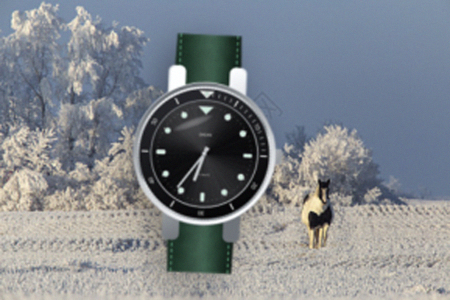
6:36
